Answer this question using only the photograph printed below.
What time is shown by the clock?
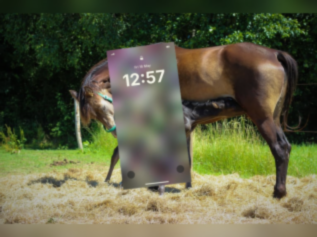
12:57
